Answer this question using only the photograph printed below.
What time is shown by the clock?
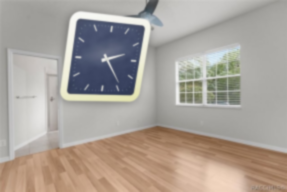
2:24
